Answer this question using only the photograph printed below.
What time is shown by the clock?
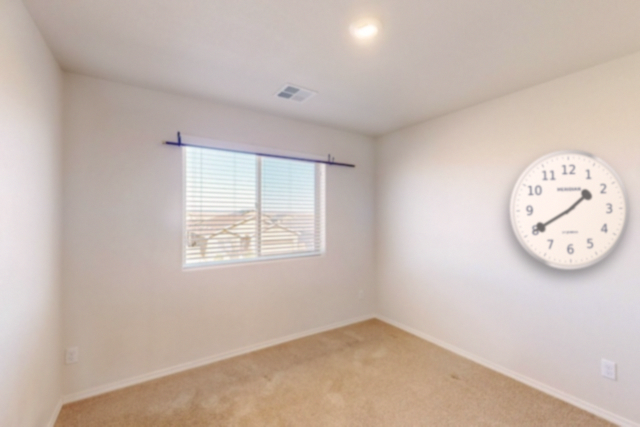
1:40
